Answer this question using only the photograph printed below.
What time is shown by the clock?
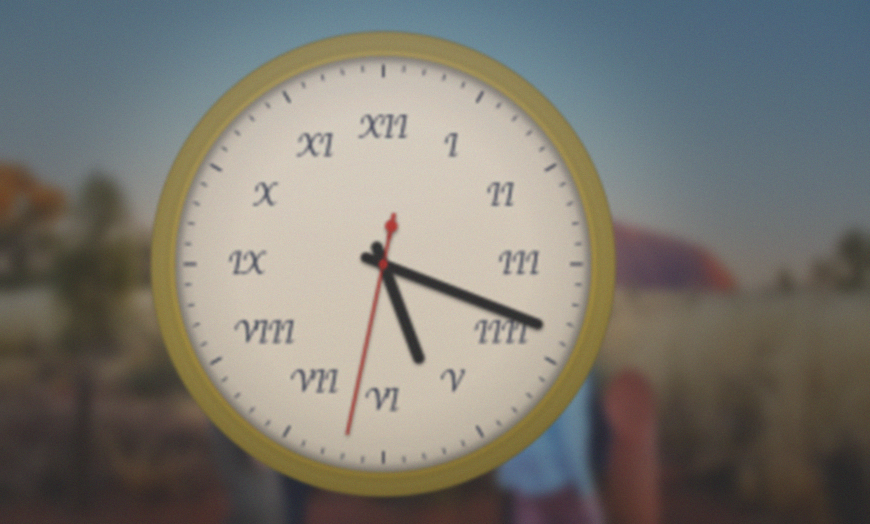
5:18:32
